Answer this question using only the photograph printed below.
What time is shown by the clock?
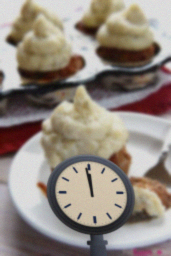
11:59
